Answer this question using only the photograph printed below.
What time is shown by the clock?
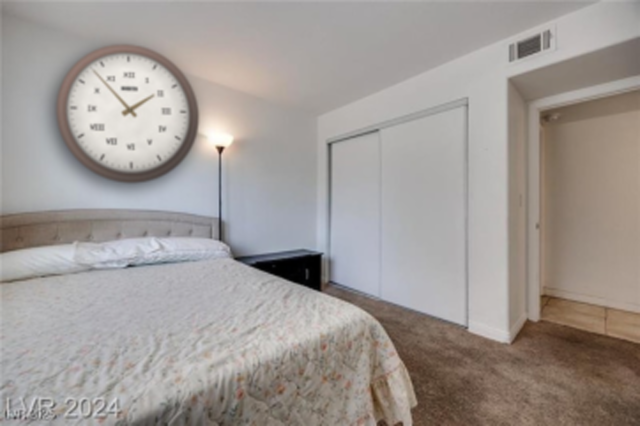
1:53
